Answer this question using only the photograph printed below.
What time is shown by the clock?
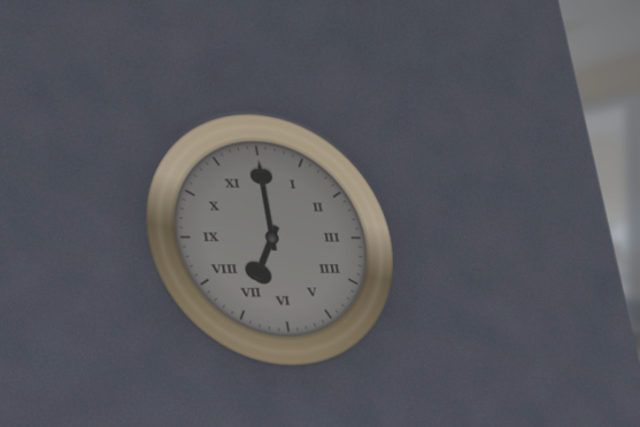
7:00
